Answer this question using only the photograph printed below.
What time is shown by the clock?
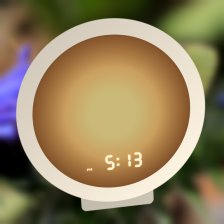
5:13
